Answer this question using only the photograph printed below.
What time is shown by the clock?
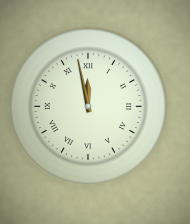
11:58
